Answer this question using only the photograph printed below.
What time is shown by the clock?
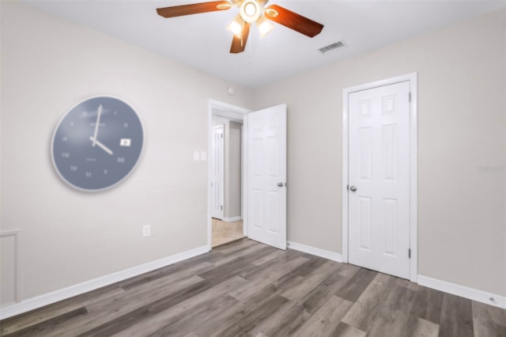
4:00
